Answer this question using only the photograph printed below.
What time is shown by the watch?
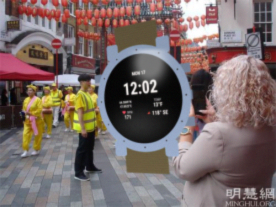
12:02
